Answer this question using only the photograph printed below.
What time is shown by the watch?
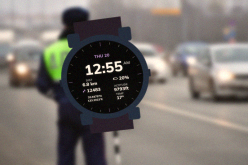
12:55
